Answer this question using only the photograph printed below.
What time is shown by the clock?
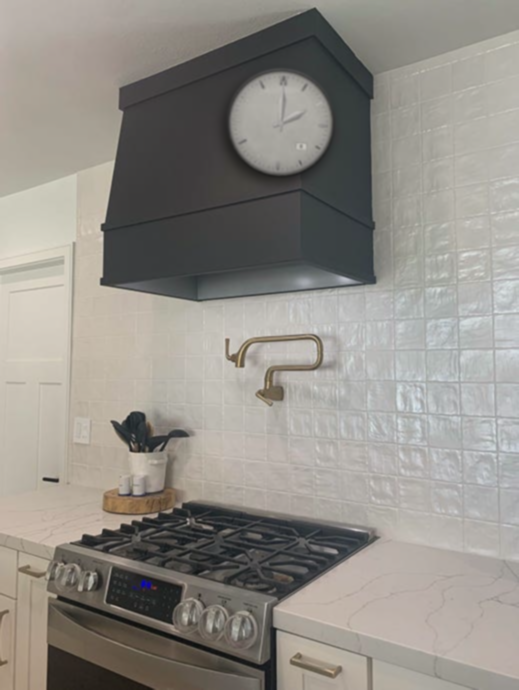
2:00
